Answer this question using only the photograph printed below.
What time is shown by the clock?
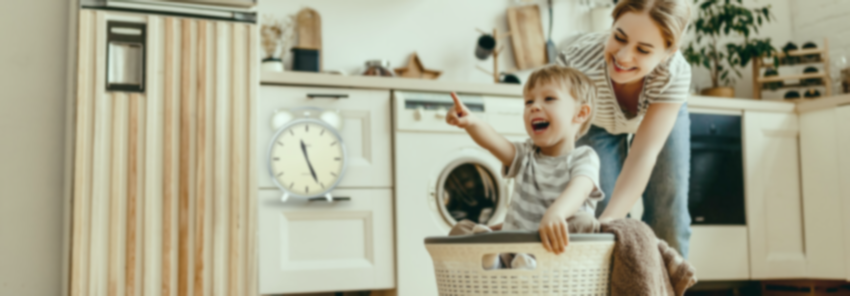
11:26
